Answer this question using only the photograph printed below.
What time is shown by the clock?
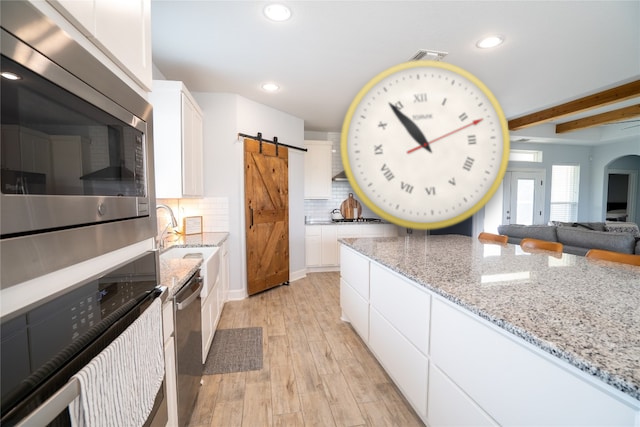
10:54:12
